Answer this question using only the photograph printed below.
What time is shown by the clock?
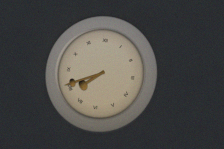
7:41
